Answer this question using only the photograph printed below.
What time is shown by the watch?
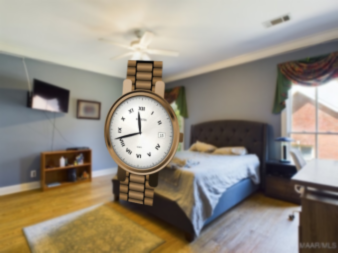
11:42
